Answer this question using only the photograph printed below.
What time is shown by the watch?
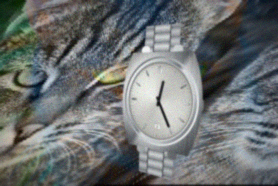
12:25
